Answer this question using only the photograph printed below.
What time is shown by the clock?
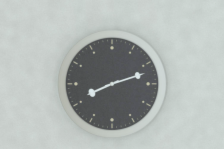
8:12
